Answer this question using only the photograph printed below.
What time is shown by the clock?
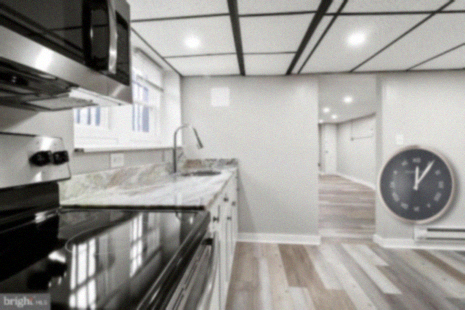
12:06
